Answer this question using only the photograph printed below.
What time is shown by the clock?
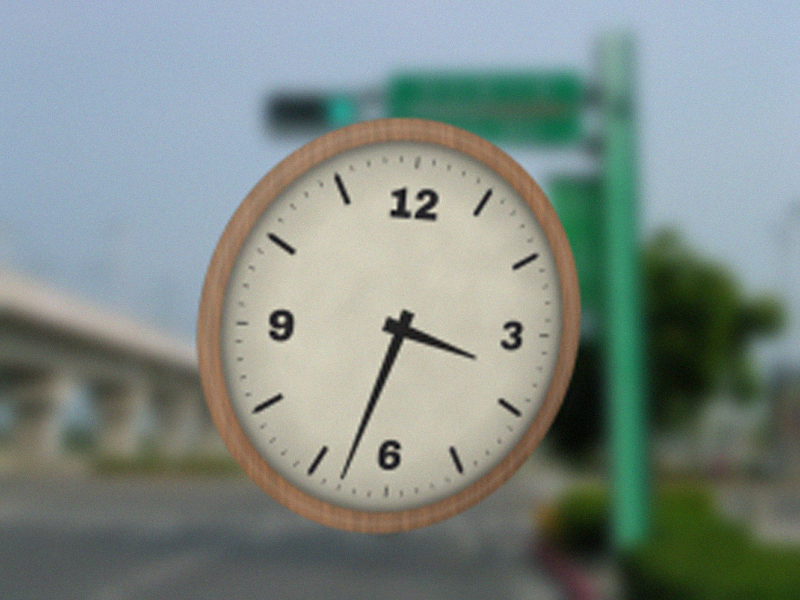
3:33
